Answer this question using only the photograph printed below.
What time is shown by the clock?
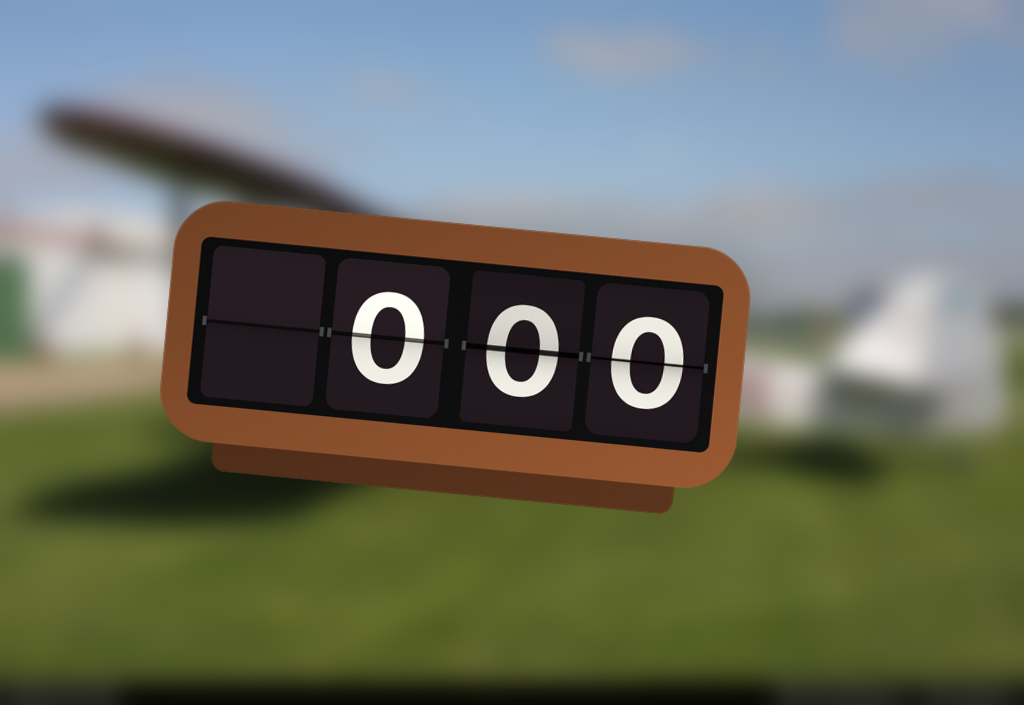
0:00
